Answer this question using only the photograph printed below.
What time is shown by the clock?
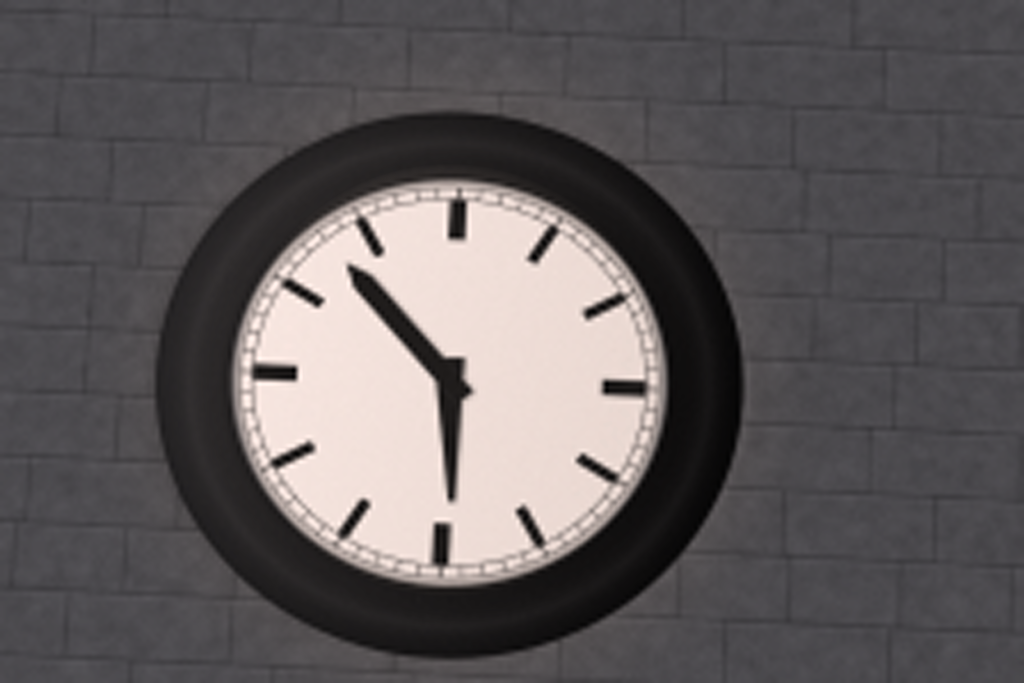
5:53
